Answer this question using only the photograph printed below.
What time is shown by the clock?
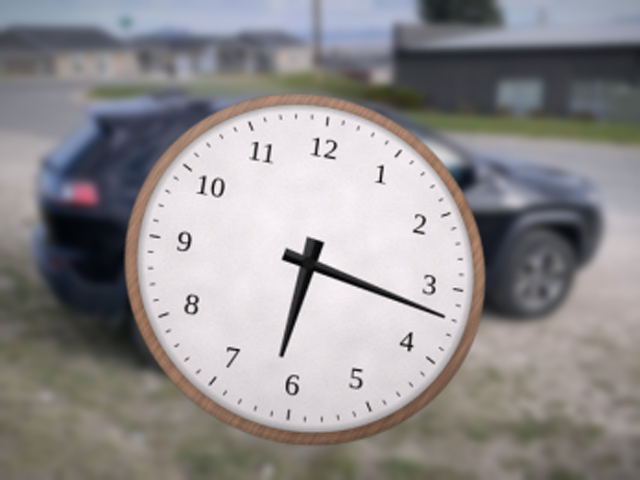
6:17
